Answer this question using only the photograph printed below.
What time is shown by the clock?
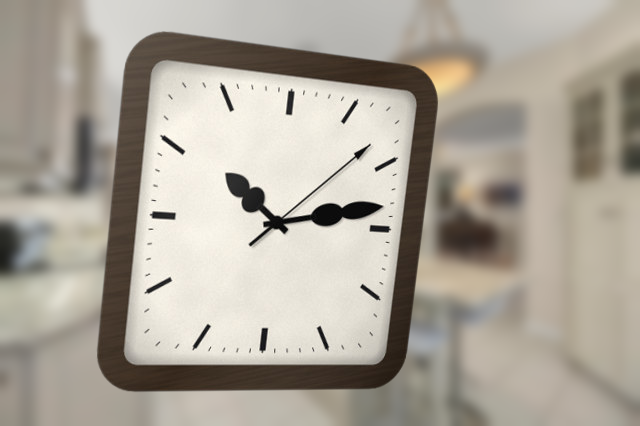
10:13:08
